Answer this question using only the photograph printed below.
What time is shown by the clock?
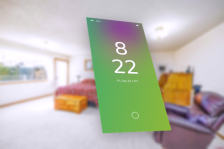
8:22
